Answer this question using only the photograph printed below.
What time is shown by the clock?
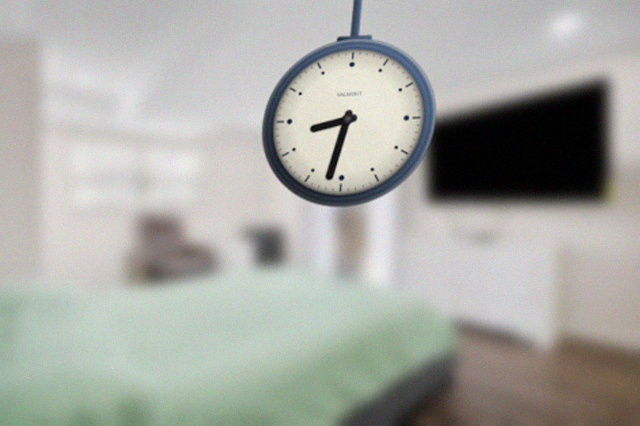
8:32
